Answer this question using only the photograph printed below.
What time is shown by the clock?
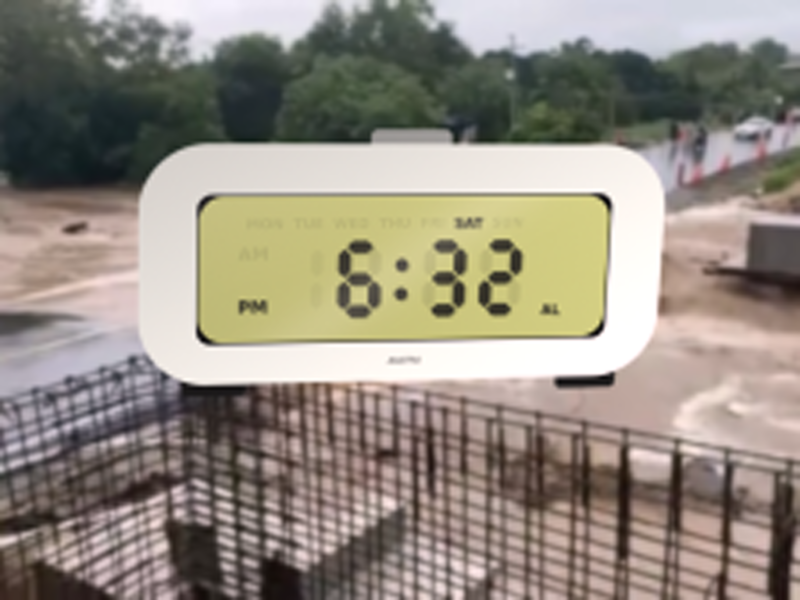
6:32
